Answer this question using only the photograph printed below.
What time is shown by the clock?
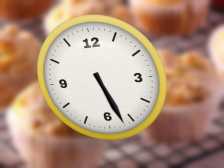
5:27
